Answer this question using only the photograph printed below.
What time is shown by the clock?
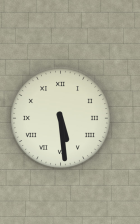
5:29
